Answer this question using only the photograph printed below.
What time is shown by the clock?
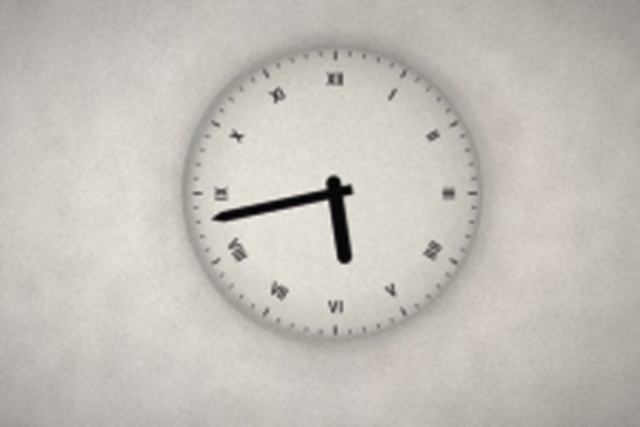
5:43
